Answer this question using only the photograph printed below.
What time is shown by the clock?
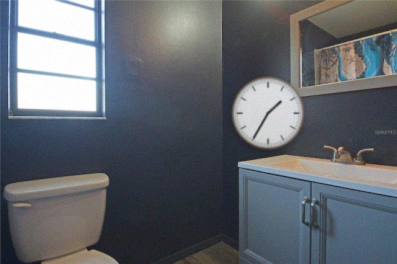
1:35
